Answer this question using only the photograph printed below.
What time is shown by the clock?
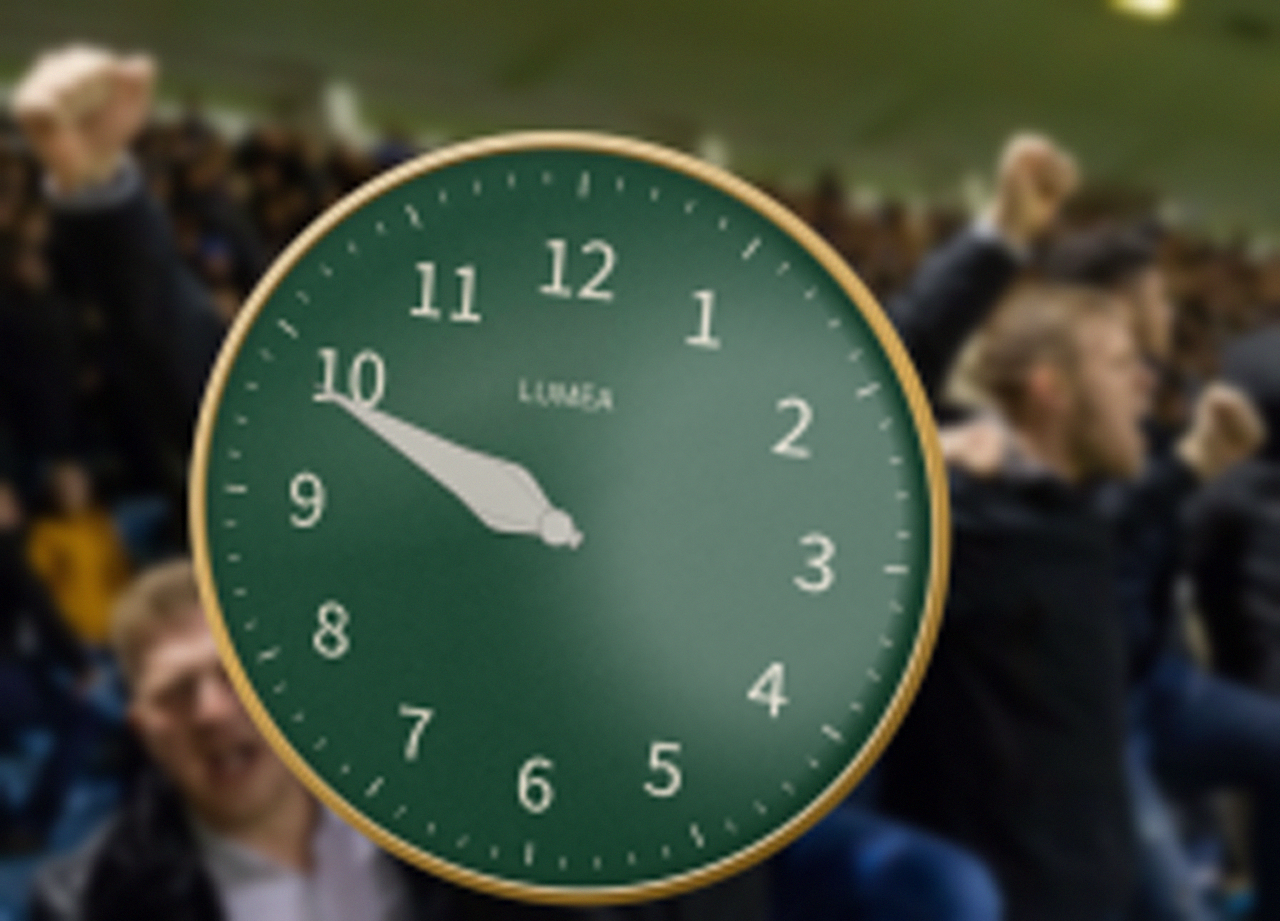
9:49
